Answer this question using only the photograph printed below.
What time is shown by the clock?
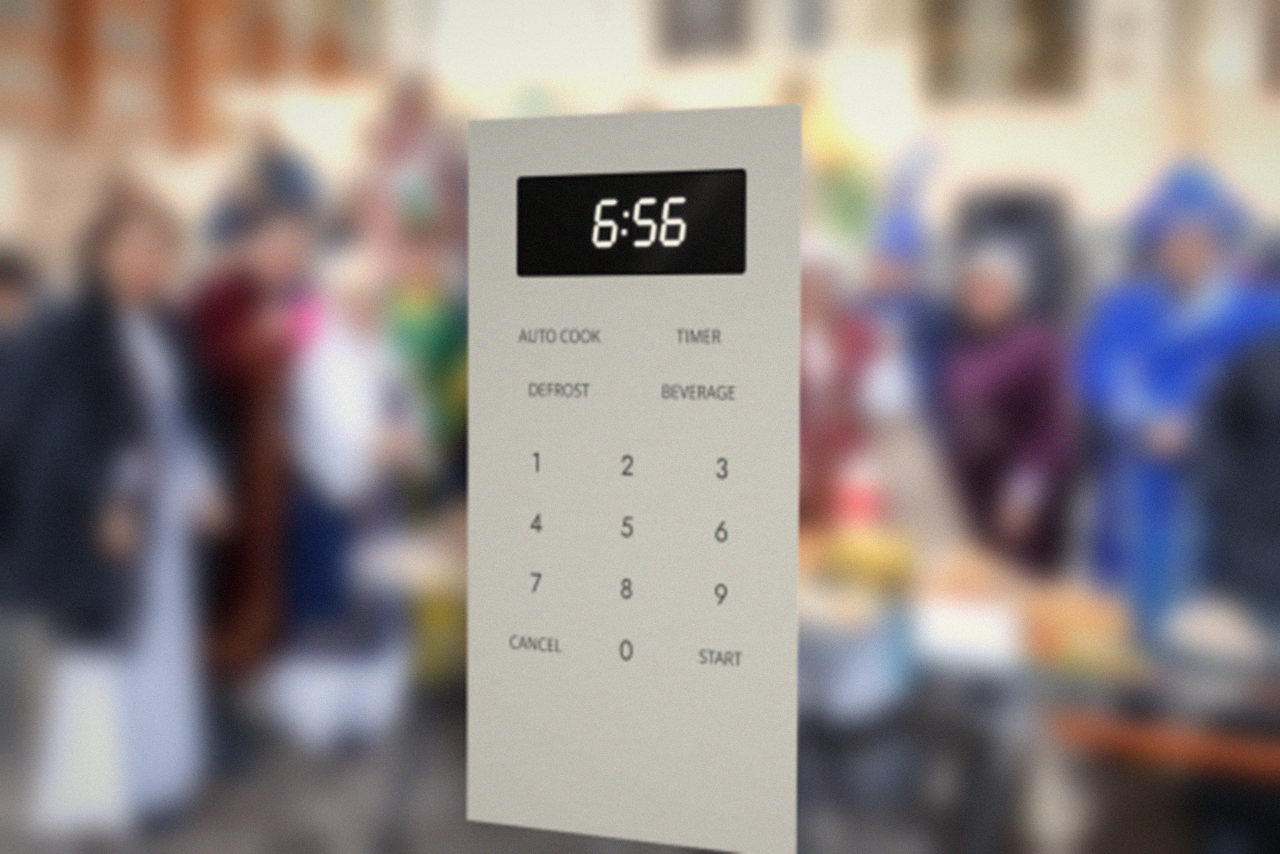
6:56
